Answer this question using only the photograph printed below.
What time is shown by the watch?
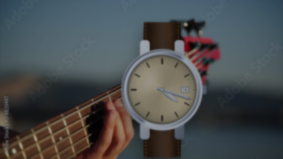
4:18
